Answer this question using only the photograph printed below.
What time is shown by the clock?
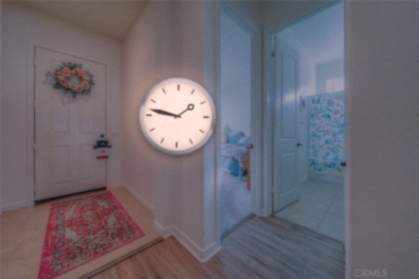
1:47
